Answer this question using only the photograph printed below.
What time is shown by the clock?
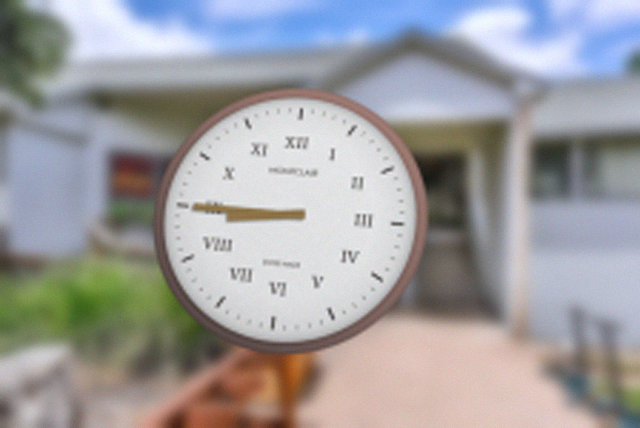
8:45
